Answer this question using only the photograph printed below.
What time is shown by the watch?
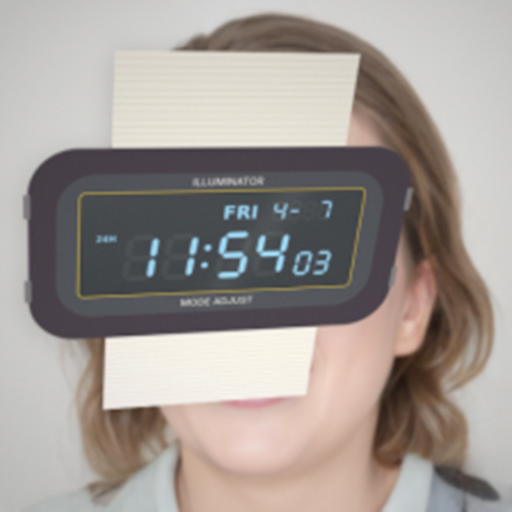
11:54:03
